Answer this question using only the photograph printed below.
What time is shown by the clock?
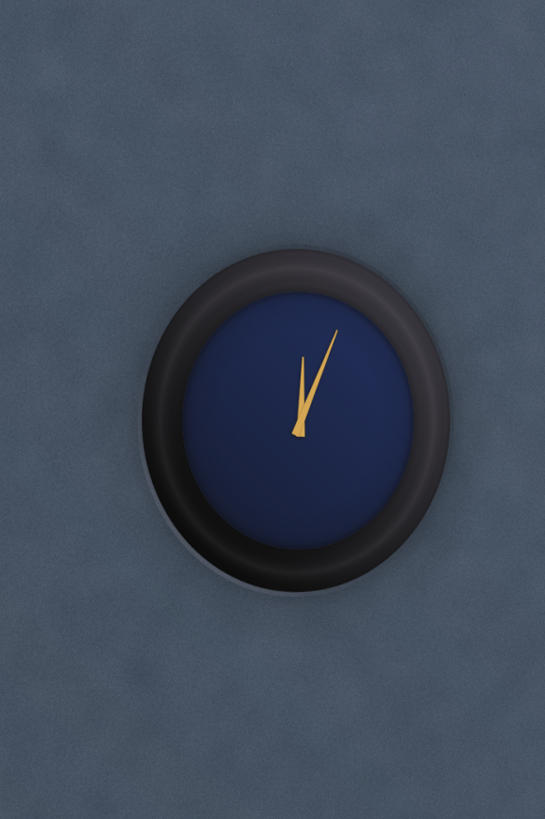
12:04
